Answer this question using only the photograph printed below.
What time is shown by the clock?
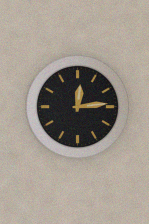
12:14
